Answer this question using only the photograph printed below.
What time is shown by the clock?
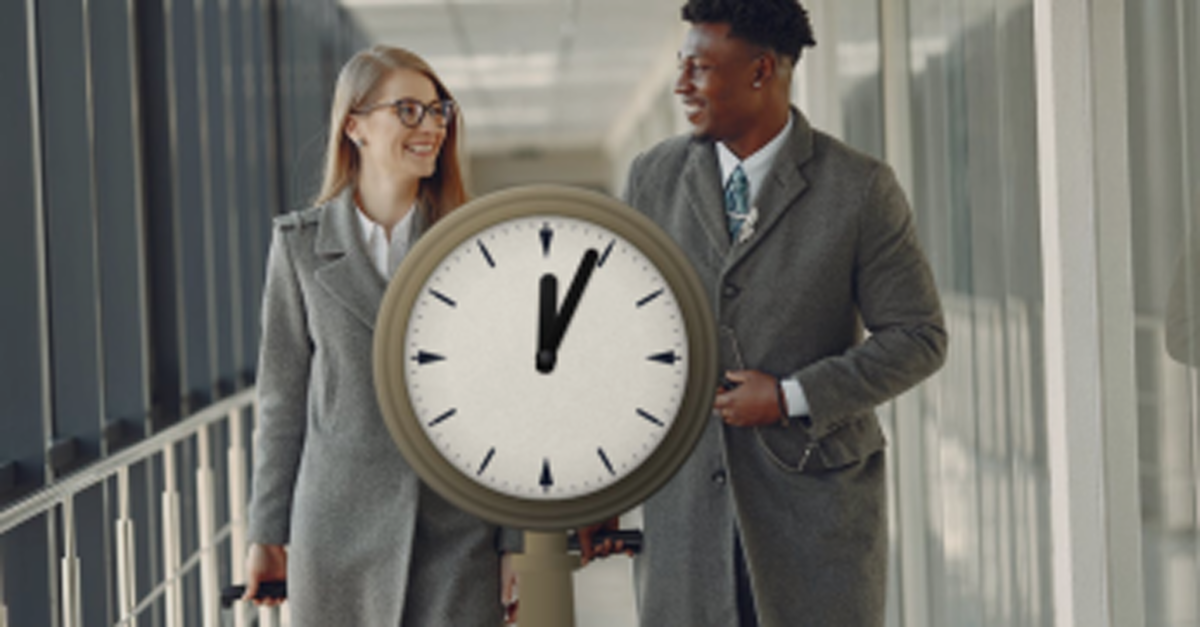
12:04
